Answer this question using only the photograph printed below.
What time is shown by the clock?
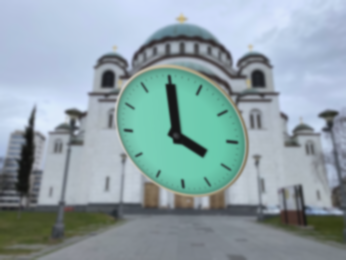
4:00
